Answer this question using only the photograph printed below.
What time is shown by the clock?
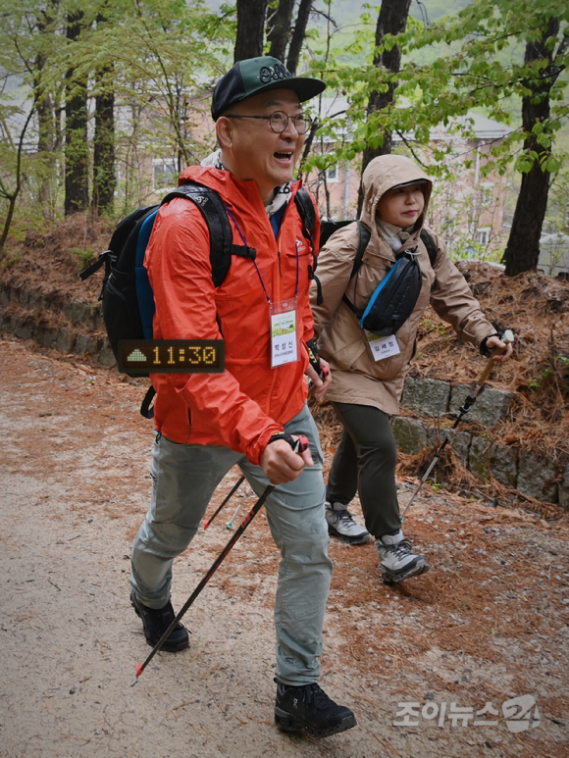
11:30
